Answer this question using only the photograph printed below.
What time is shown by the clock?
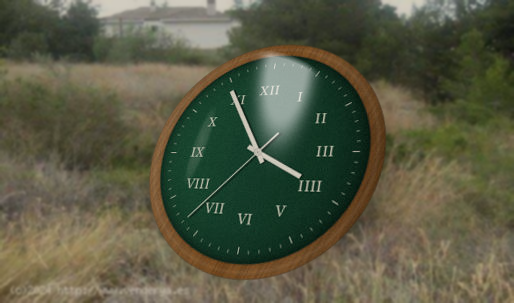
3:54:37
